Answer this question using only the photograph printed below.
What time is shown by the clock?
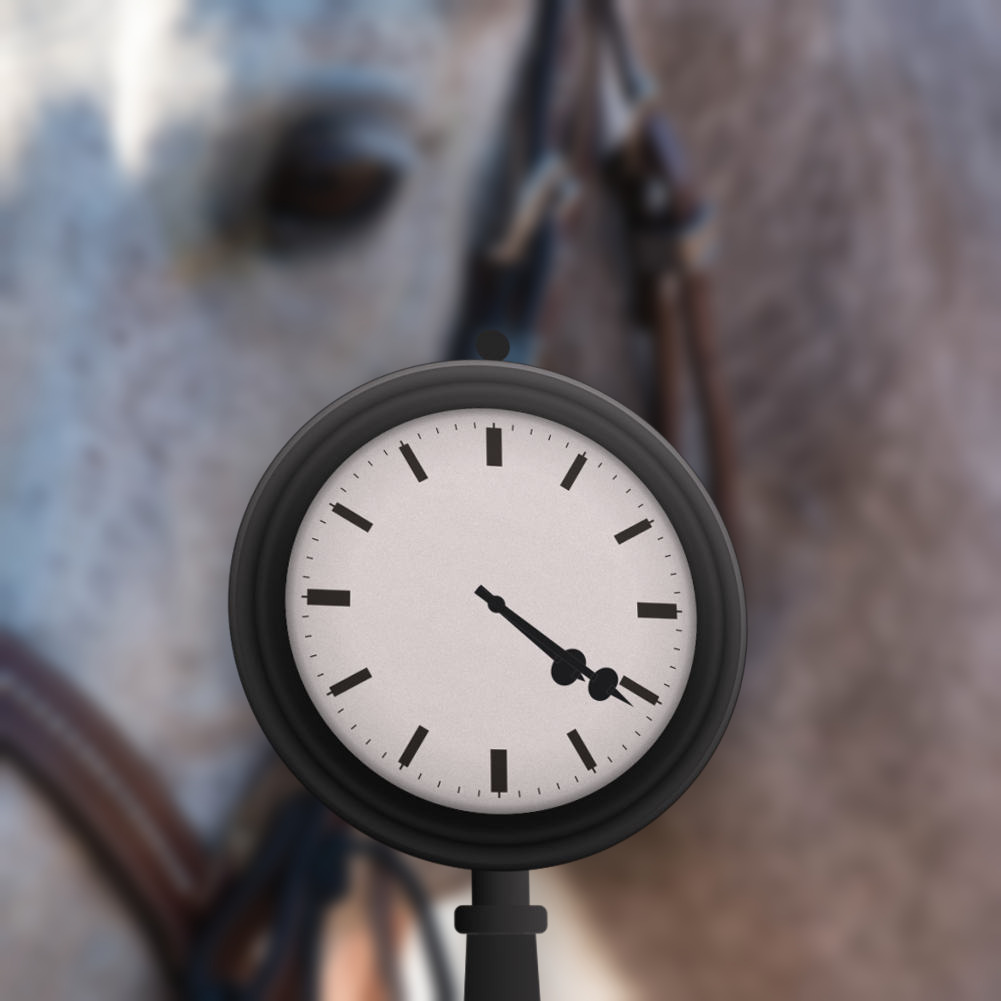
4:21
